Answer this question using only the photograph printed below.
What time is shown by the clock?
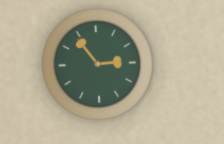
2:54
